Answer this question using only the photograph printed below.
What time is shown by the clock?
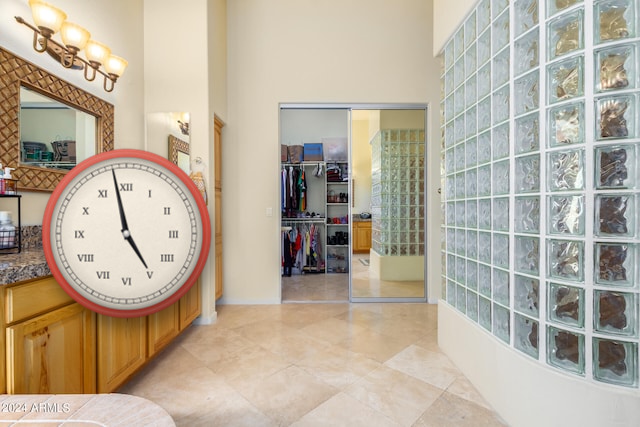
4:58
